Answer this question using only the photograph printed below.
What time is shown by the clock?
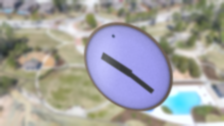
10:23
